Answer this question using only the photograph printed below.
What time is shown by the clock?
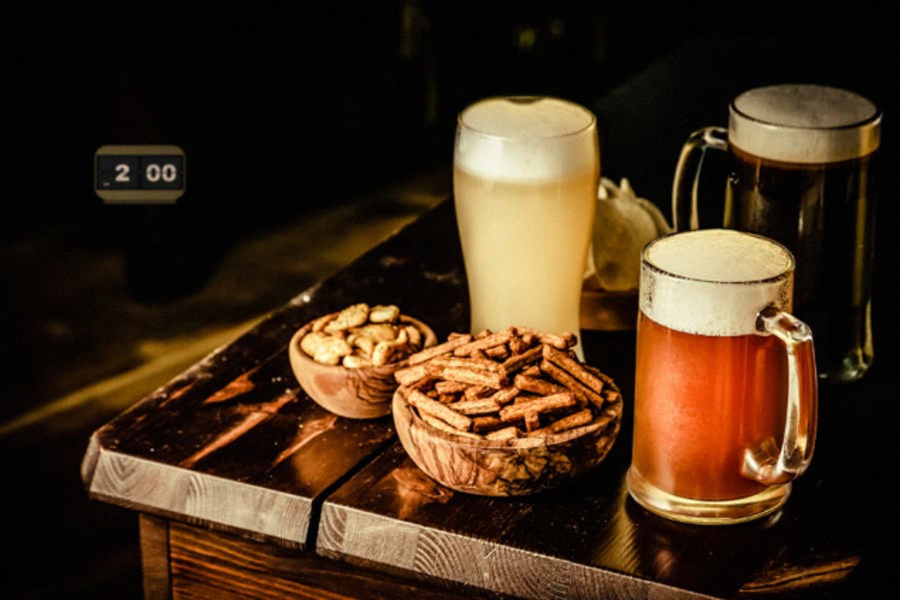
2:00
